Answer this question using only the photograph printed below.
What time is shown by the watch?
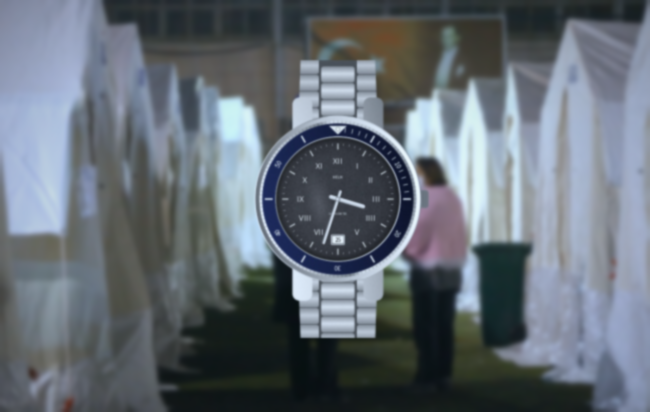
3:33
